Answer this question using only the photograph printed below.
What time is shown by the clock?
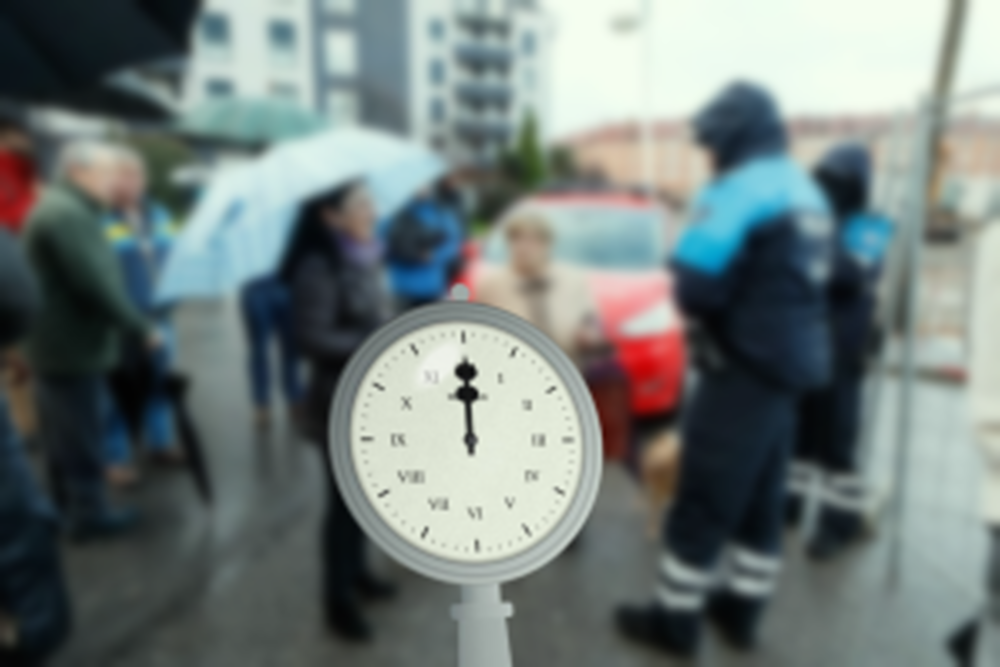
12:00
